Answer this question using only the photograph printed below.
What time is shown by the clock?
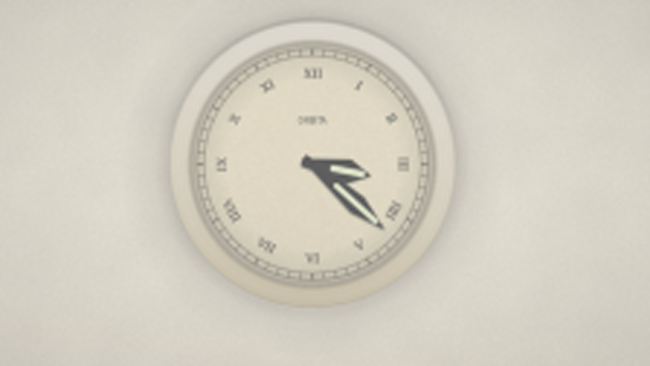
3:22
